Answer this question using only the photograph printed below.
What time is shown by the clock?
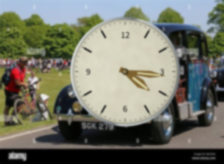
4:16
